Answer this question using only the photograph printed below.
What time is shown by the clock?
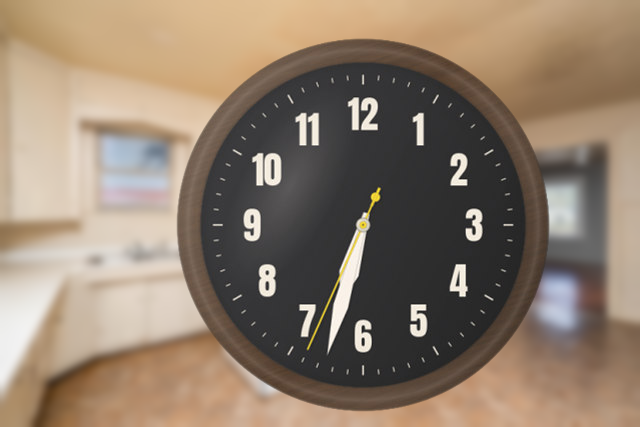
6:32:34
